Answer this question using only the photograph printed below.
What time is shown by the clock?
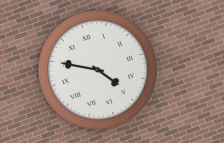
4:50
